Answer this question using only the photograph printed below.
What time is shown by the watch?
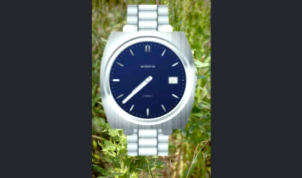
7:38
